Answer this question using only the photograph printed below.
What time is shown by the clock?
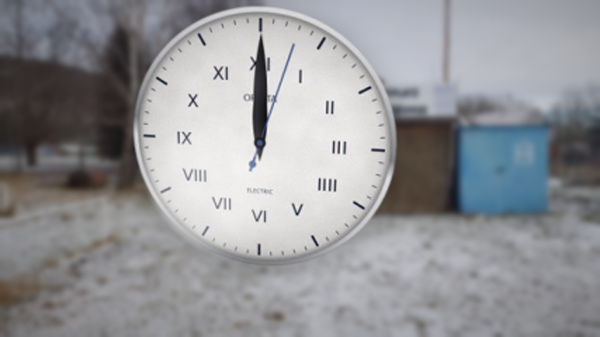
12:00:03
